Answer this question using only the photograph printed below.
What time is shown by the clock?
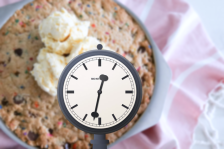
12:32
